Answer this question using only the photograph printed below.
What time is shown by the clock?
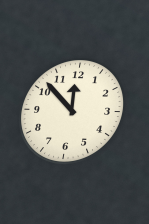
11:52
